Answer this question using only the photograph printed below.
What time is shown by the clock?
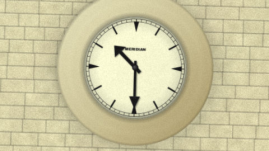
10:30
